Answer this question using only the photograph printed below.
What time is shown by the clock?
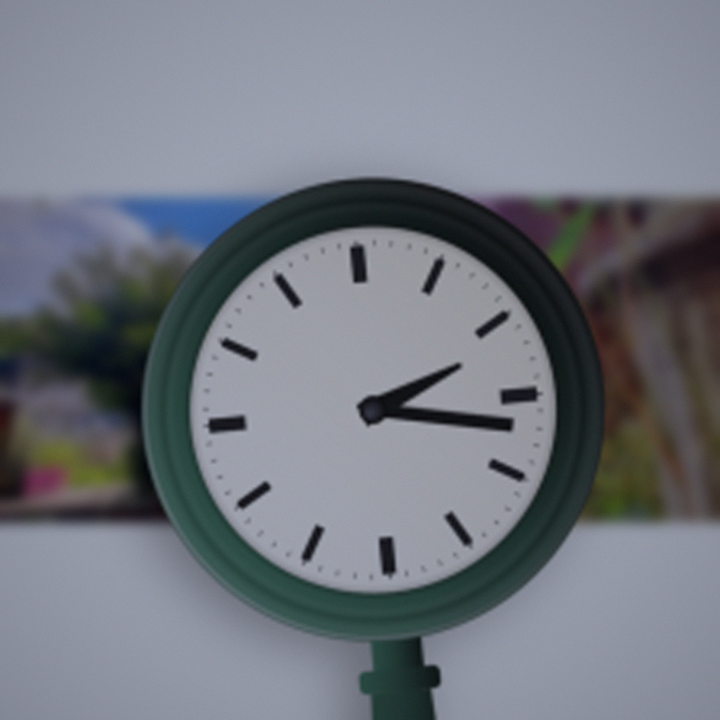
2:17
